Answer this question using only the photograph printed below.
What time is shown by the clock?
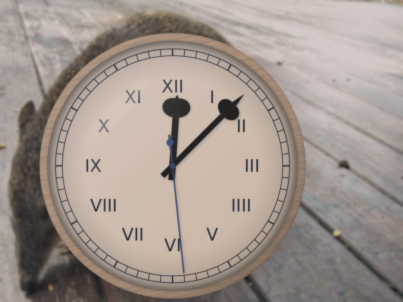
12:07:29
